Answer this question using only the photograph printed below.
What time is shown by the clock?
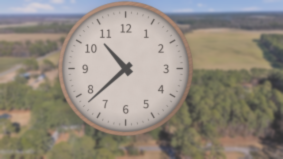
10:38
